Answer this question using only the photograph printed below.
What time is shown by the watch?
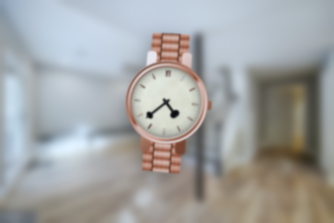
4:38
